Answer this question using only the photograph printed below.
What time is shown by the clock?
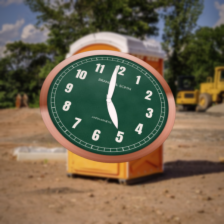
4:59
